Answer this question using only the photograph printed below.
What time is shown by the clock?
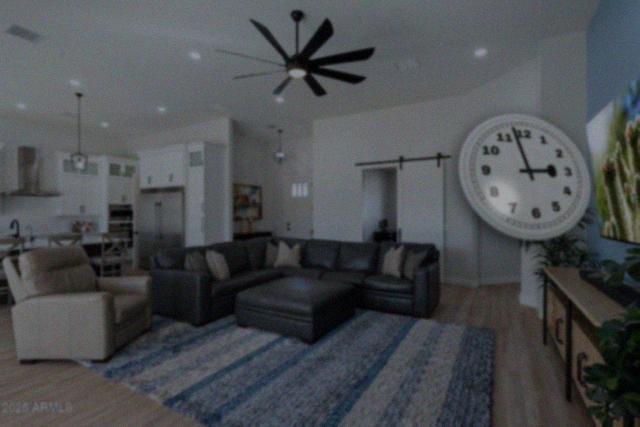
2:58
